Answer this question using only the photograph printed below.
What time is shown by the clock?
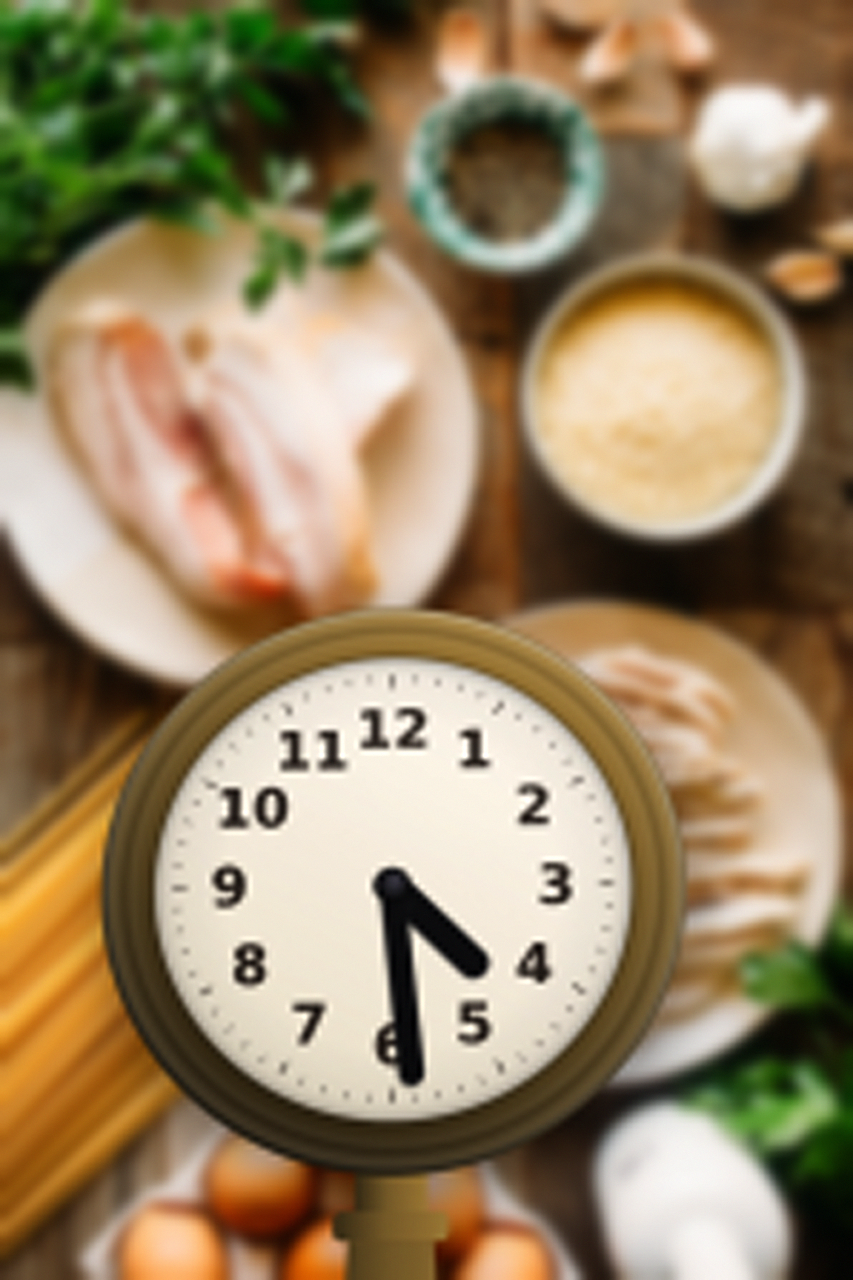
4:29
